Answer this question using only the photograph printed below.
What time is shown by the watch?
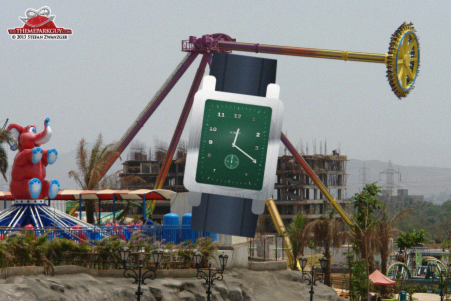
12:20
